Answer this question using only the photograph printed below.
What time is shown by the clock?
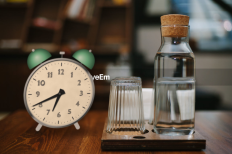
6:41
